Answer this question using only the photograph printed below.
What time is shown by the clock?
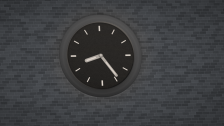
8:24
